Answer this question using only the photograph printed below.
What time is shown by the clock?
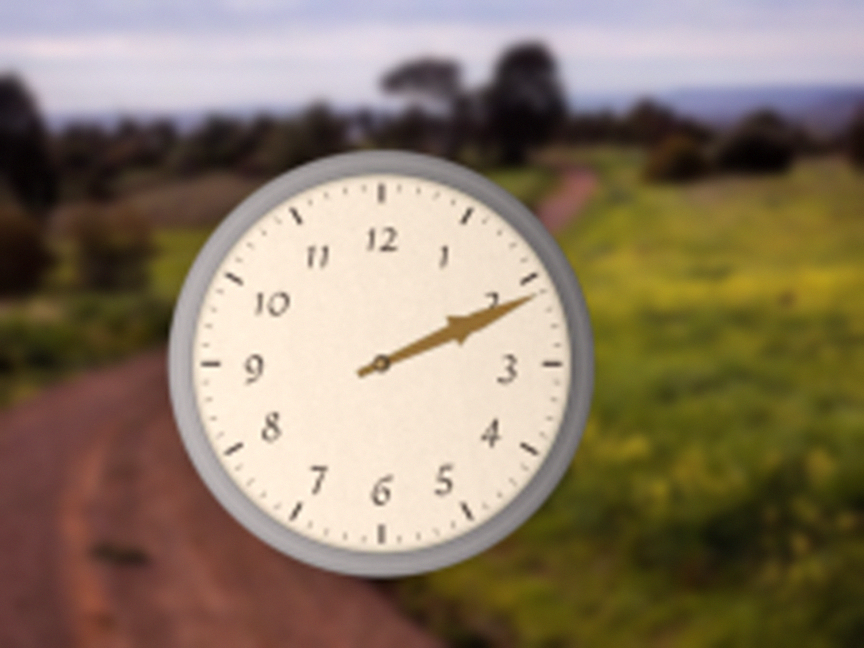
2:11
